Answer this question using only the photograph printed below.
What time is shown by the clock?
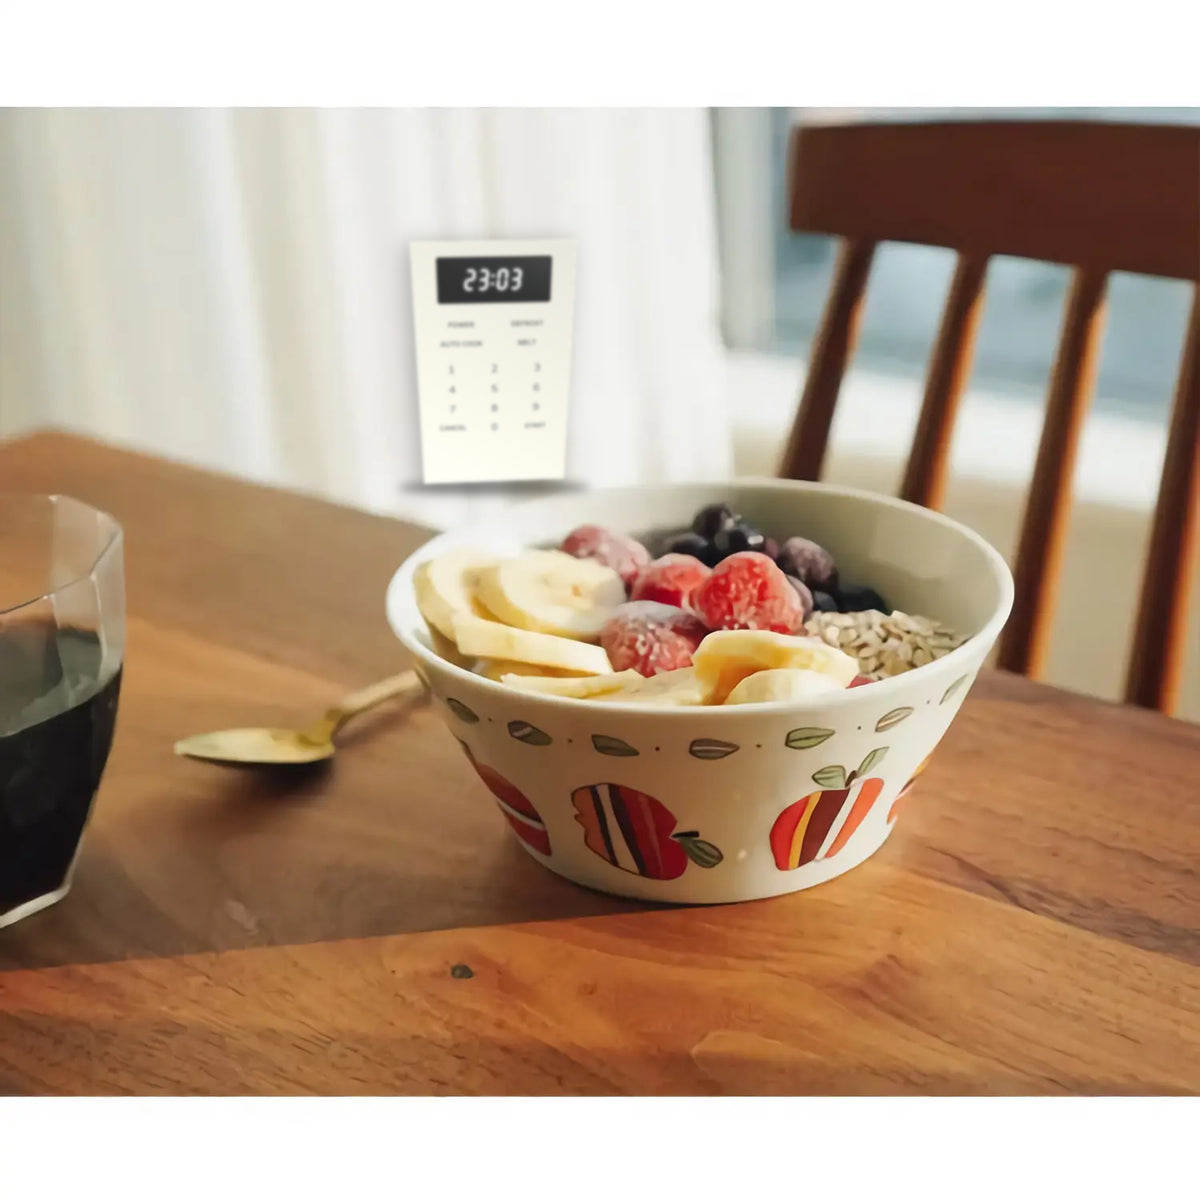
23:03
